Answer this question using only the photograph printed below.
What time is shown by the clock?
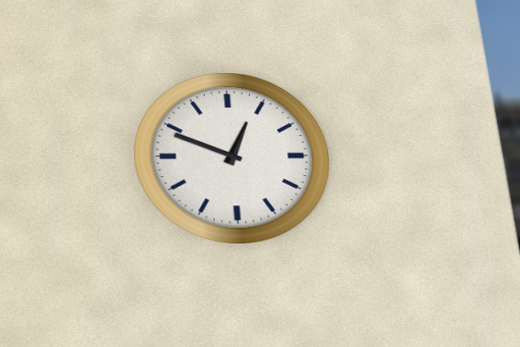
12:49
